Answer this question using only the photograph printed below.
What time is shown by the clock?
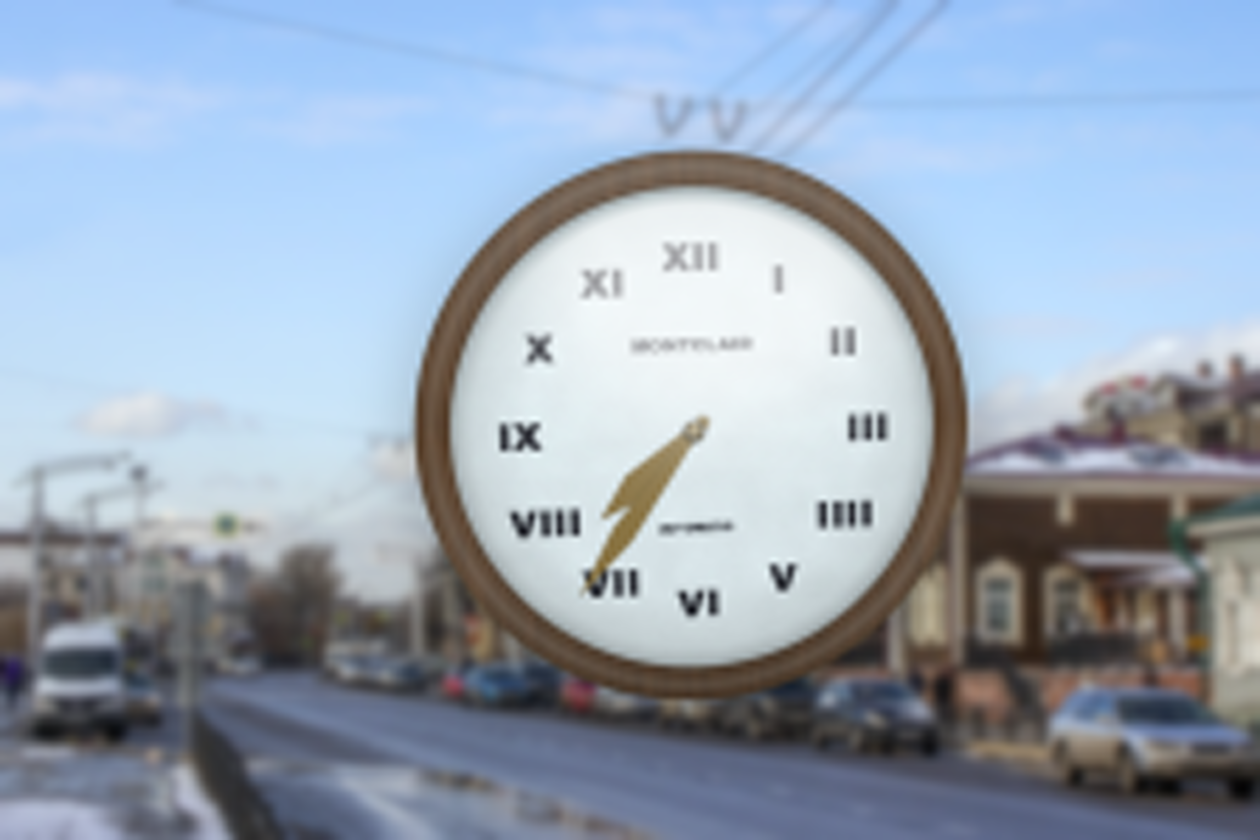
7:36
